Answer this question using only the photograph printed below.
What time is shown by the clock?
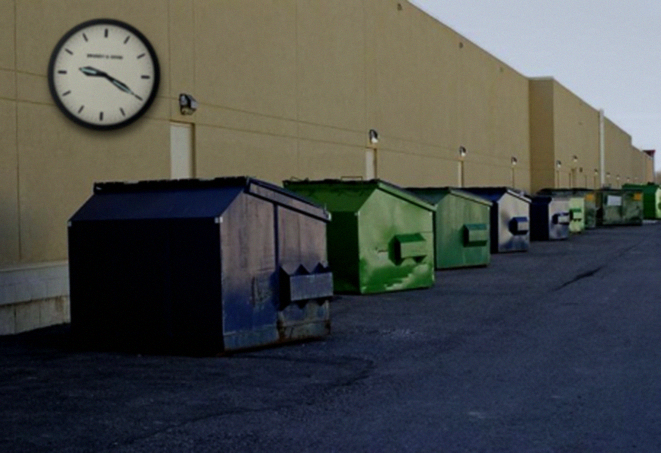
9:20
